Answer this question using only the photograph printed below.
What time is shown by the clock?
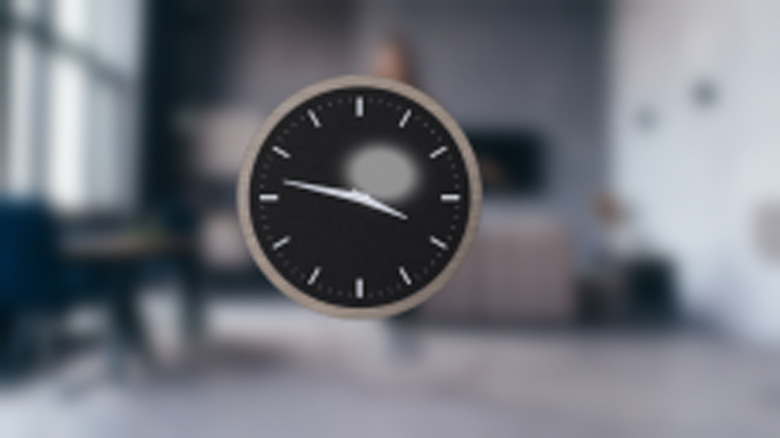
3:47
